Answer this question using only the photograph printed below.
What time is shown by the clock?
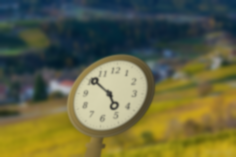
4:51
